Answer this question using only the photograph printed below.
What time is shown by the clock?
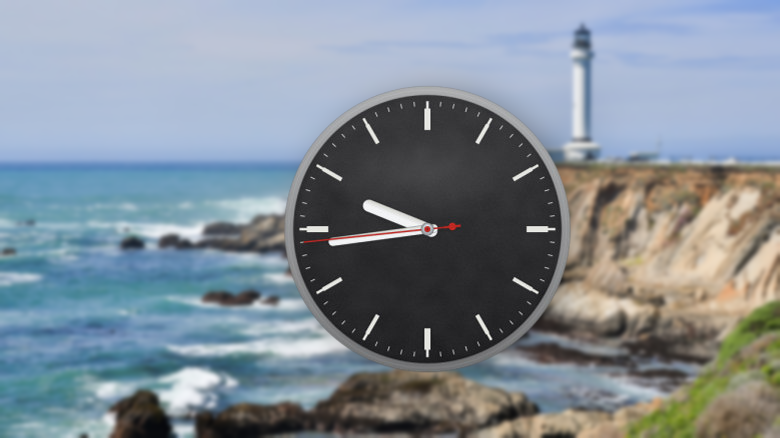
9:43:44
